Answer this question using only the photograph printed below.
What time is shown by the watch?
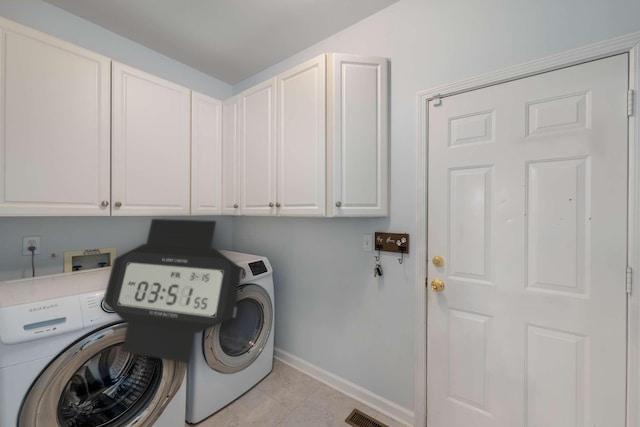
3:51:55
